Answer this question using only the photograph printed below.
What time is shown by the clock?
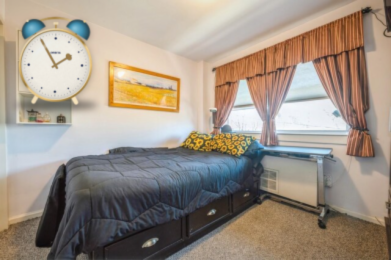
1:55
